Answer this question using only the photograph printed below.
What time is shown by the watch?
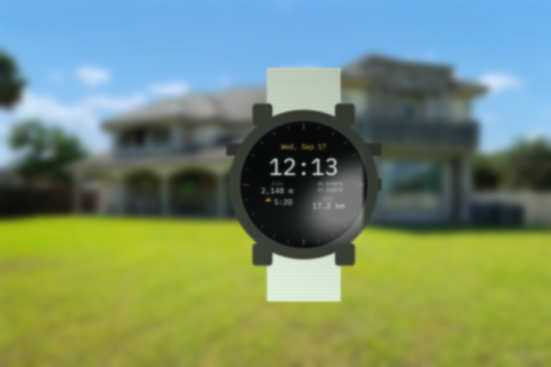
12:13
